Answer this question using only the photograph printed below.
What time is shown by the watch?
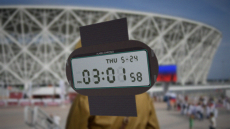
3:01:58
